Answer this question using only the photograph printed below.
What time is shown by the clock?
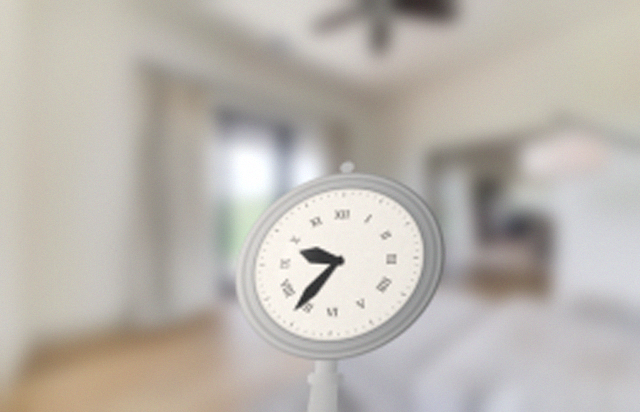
9:36
